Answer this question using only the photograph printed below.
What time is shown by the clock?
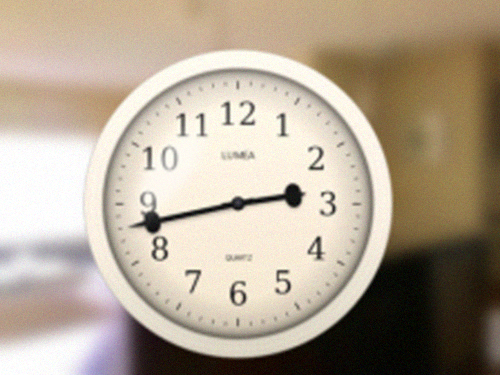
2:43
